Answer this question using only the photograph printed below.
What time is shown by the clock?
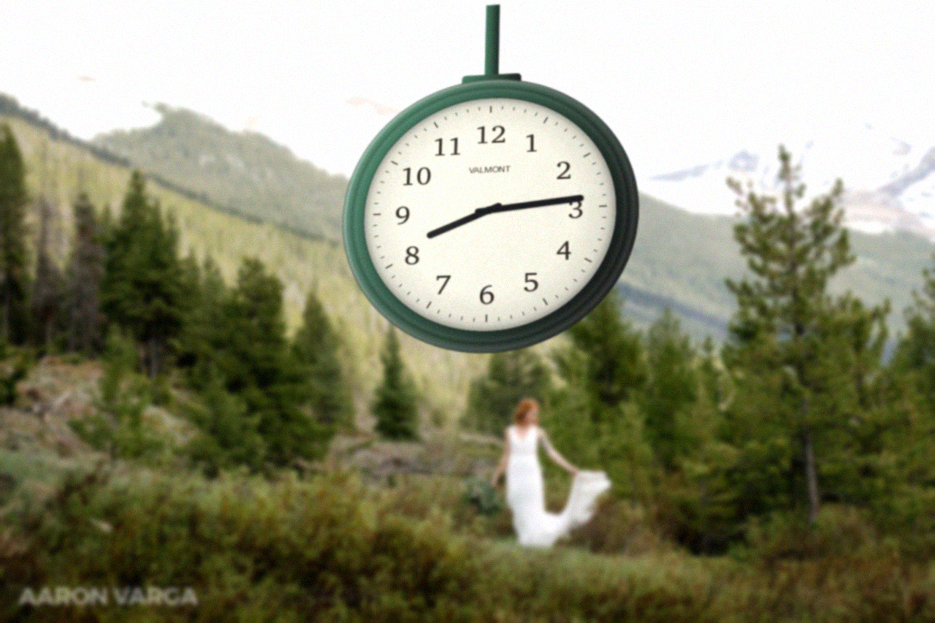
8:14
